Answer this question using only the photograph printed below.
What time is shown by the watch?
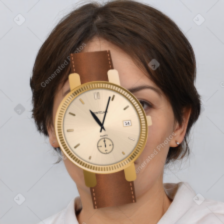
11:04
